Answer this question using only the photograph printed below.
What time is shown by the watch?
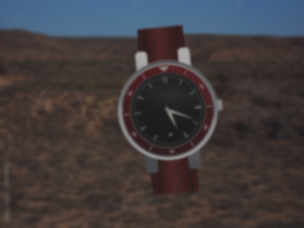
5:19
